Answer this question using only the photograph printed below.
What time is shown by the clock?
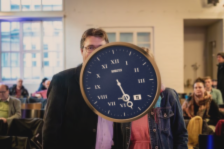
5:27
